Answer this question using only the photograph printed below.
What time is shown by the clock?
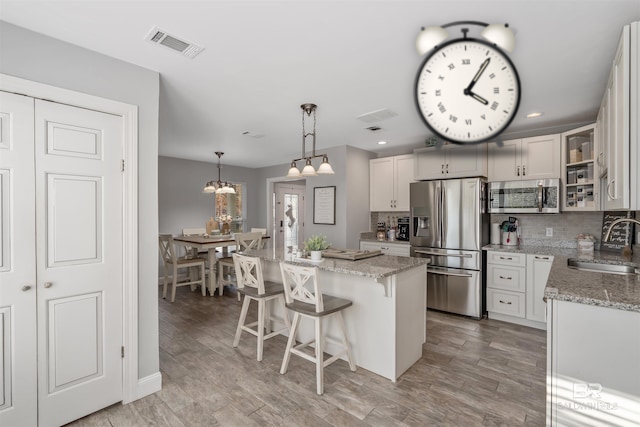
4:06
